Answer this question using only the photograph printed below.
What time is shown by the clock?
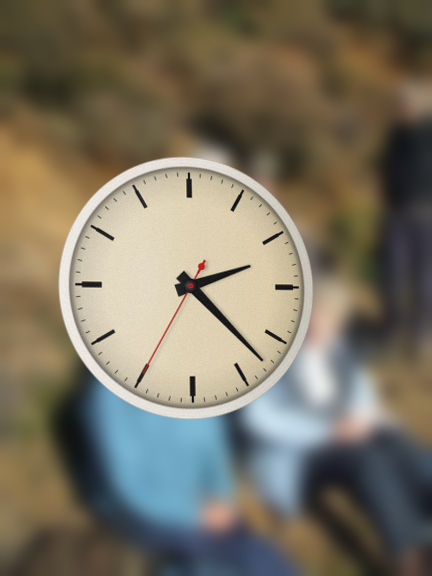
2:22:35
